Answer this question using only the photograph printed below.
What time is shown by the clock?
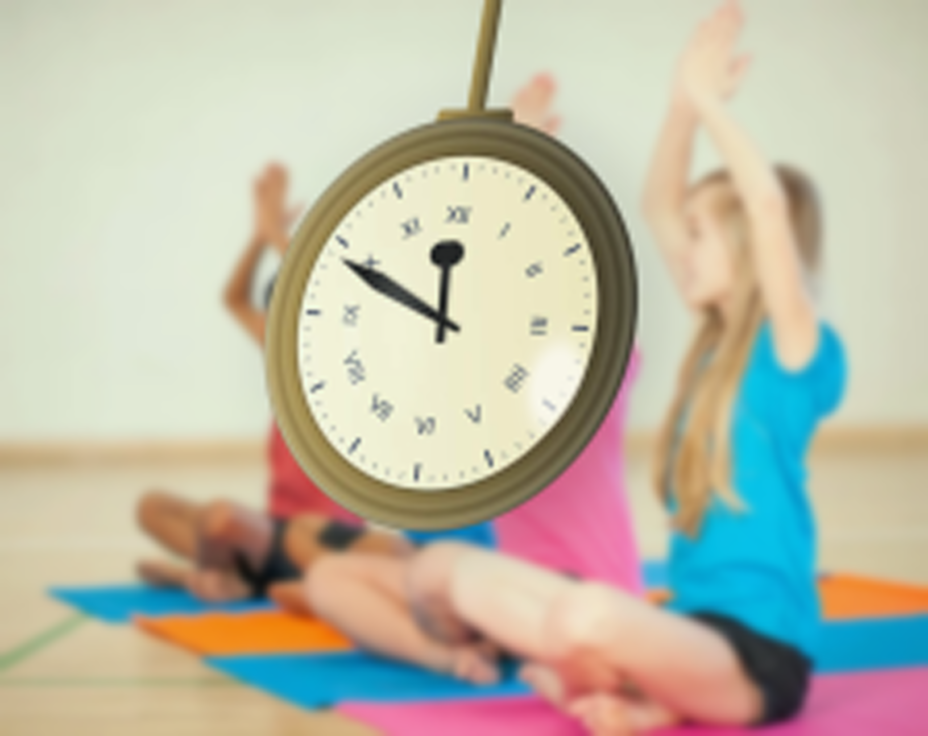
11:49
